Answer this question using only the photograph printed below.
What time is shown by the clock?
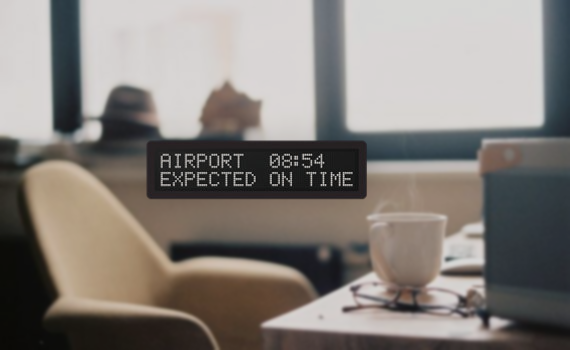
8:54
